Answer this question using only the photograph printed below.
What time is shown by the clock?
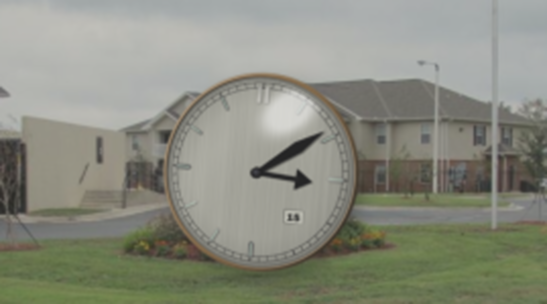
3:09
